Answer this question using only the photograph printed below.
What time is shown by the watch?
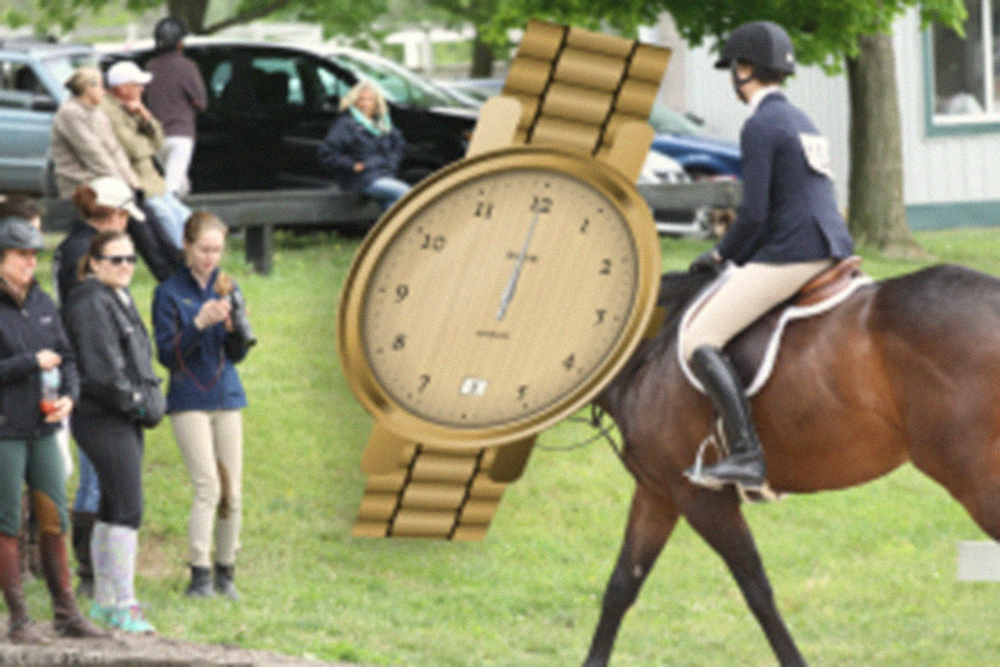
12:00
